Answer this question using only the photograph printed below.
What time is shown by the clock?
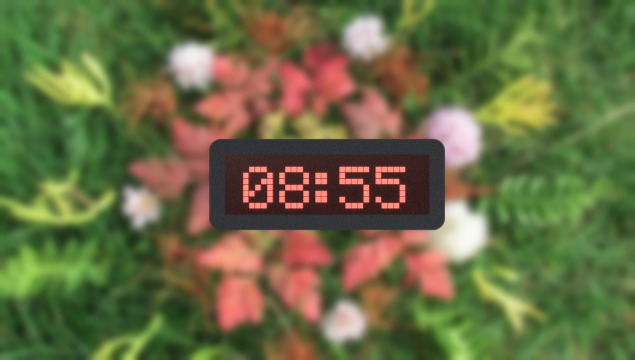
8:55
